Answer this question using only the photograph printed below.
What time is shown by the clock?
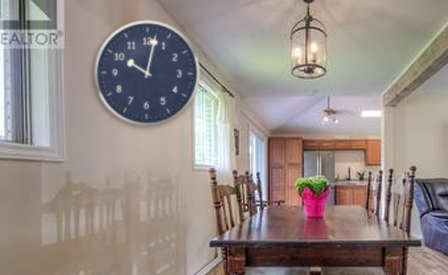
10:02
